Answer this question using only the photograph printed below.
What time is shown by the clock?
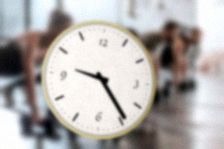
9:24
